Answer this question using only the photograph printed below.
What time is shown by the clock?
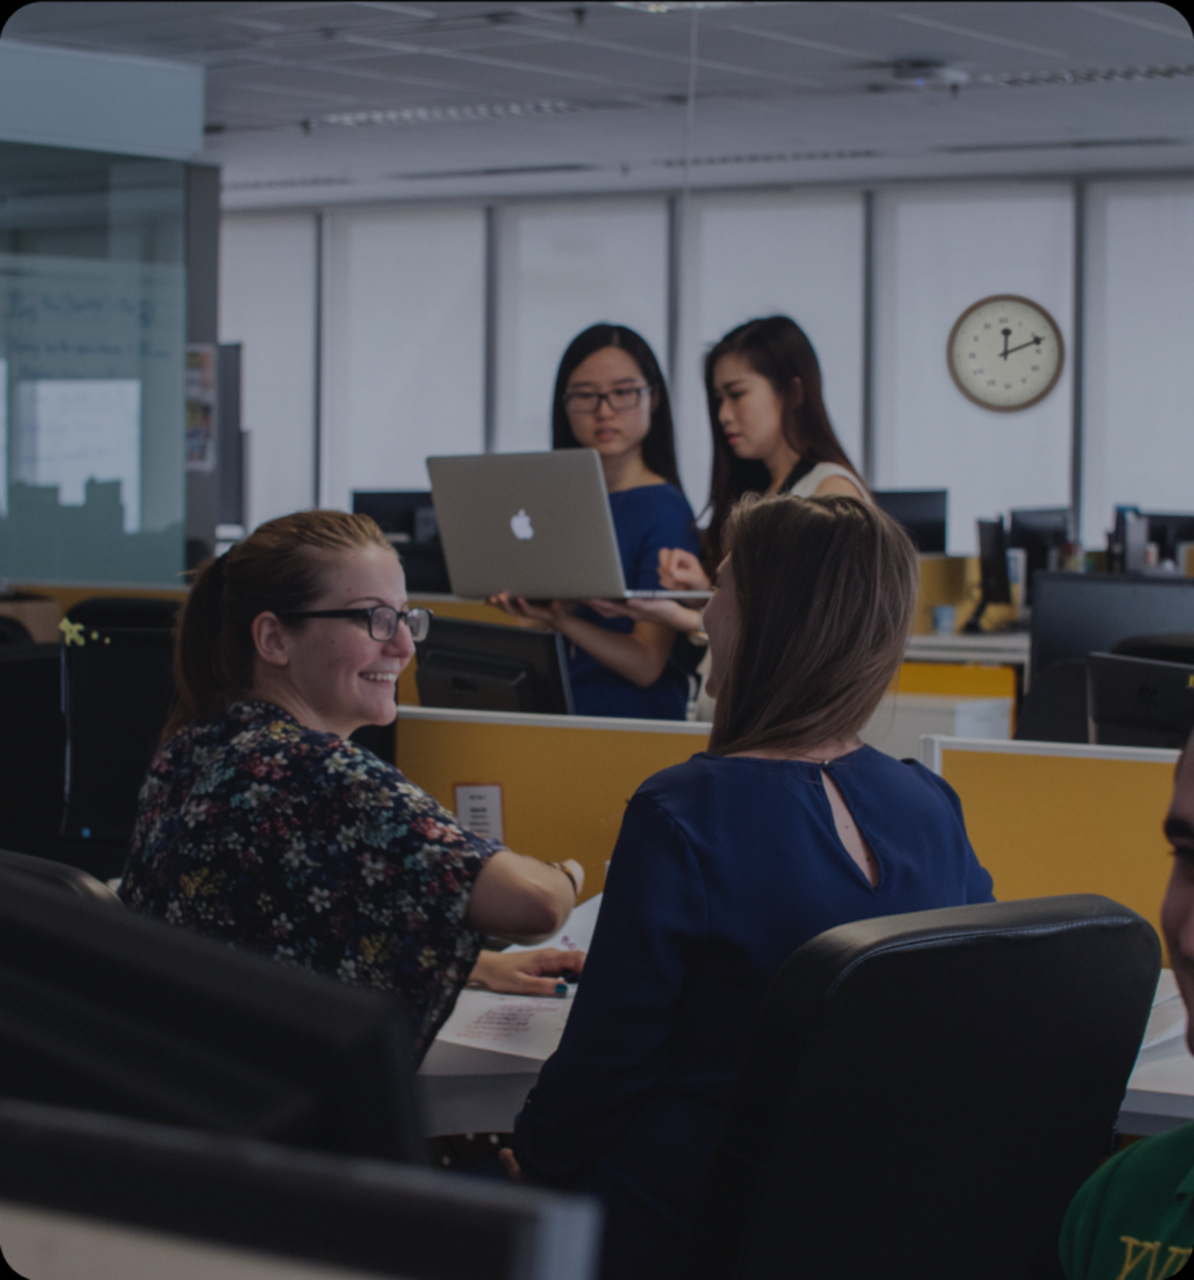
12:12
